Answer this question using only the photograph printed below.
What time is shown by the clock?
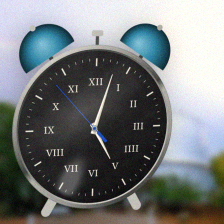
5:02:53
